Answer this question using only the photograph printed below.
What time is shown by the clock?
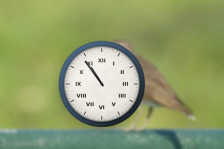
10:54
